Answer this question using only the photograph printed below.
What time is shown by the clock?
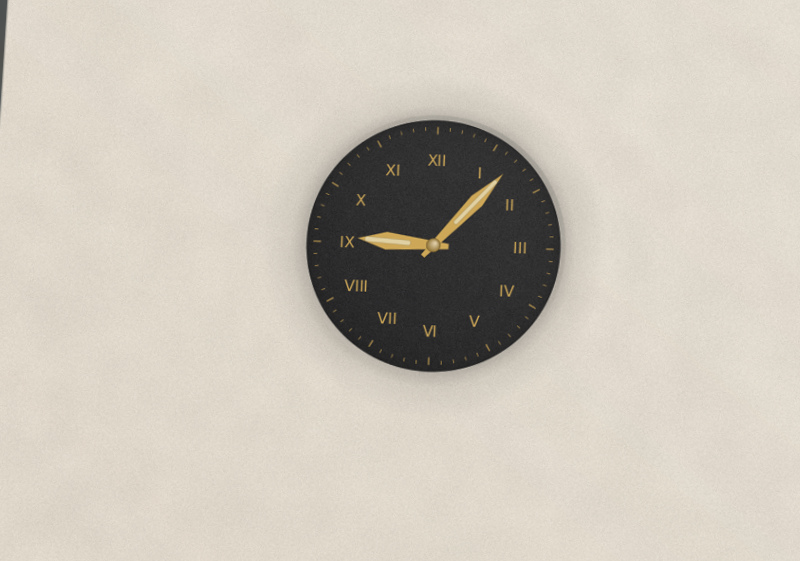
9:07
